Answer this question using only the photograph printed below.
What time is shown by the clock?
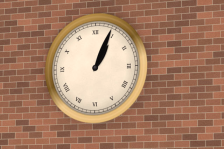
1:04
